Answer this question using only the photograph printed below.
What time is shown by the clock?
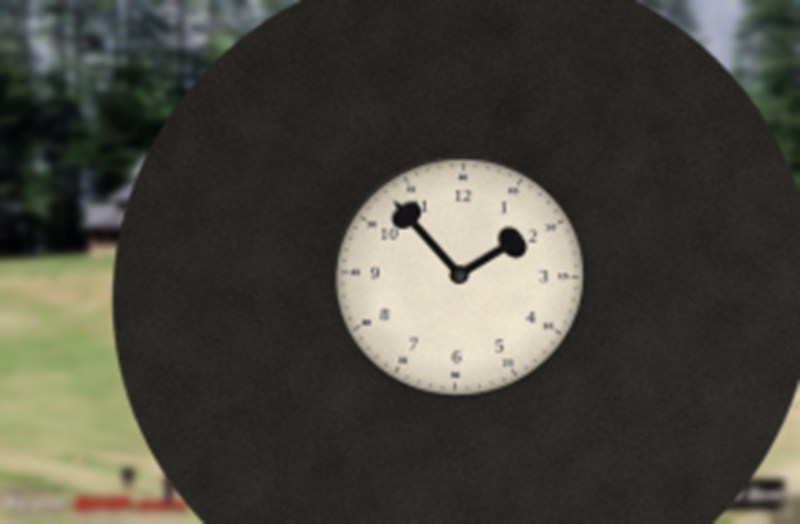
1:53
